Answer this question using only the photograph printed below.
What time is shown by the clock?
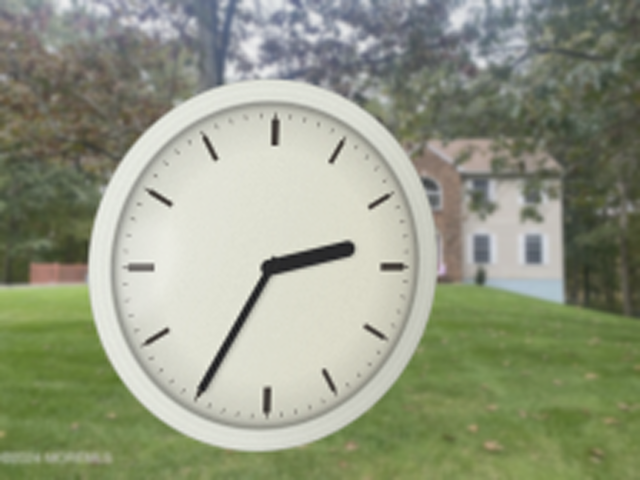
2:35
